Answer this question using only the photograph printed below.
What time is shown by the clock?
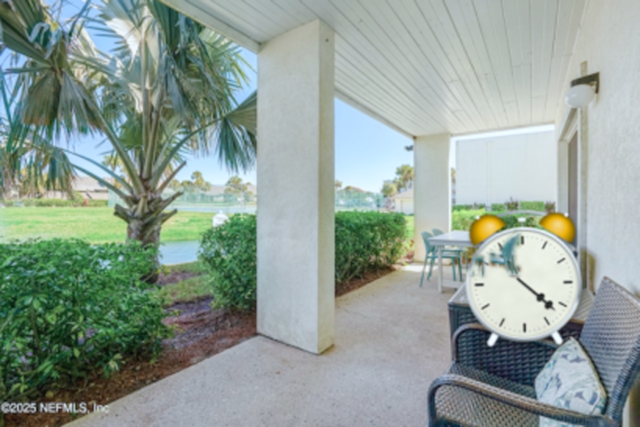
4:22
